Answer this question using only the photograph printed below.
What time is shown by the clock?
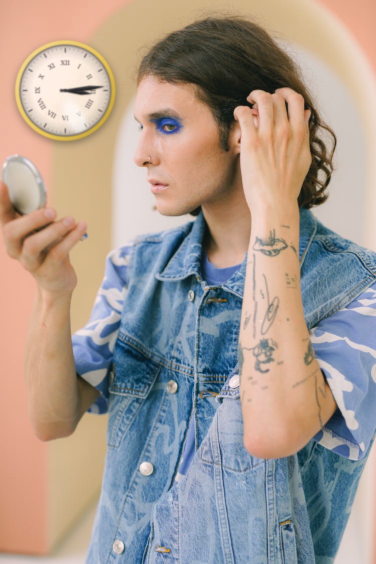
3:14
